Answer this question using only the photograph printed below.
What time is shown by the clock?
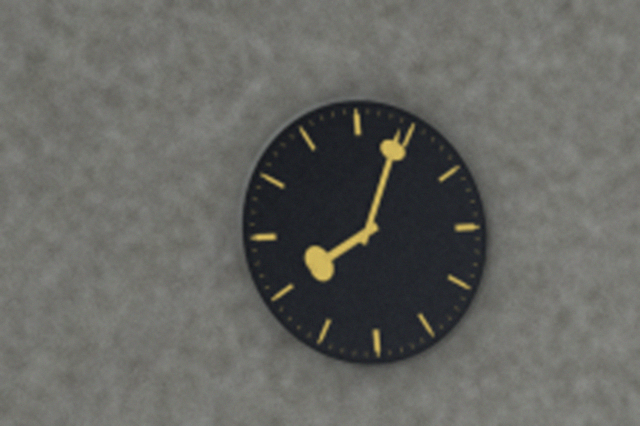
8:04
